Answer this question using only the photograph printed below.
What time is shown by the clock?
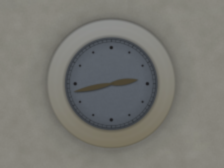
2:43
